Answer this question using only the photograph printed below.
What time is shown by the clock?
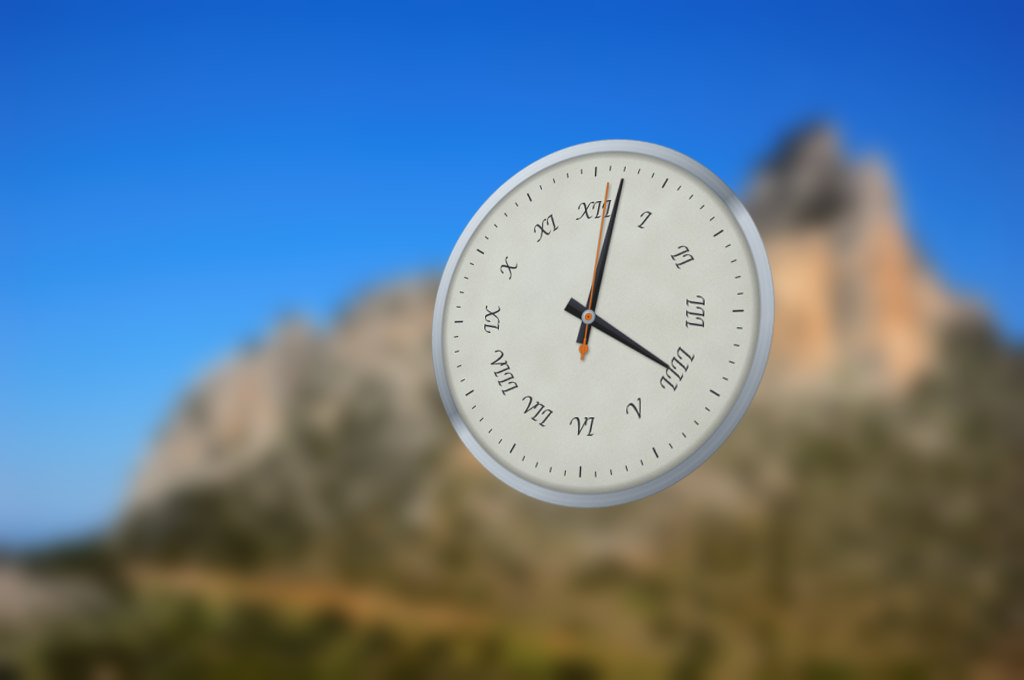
4:02:01
